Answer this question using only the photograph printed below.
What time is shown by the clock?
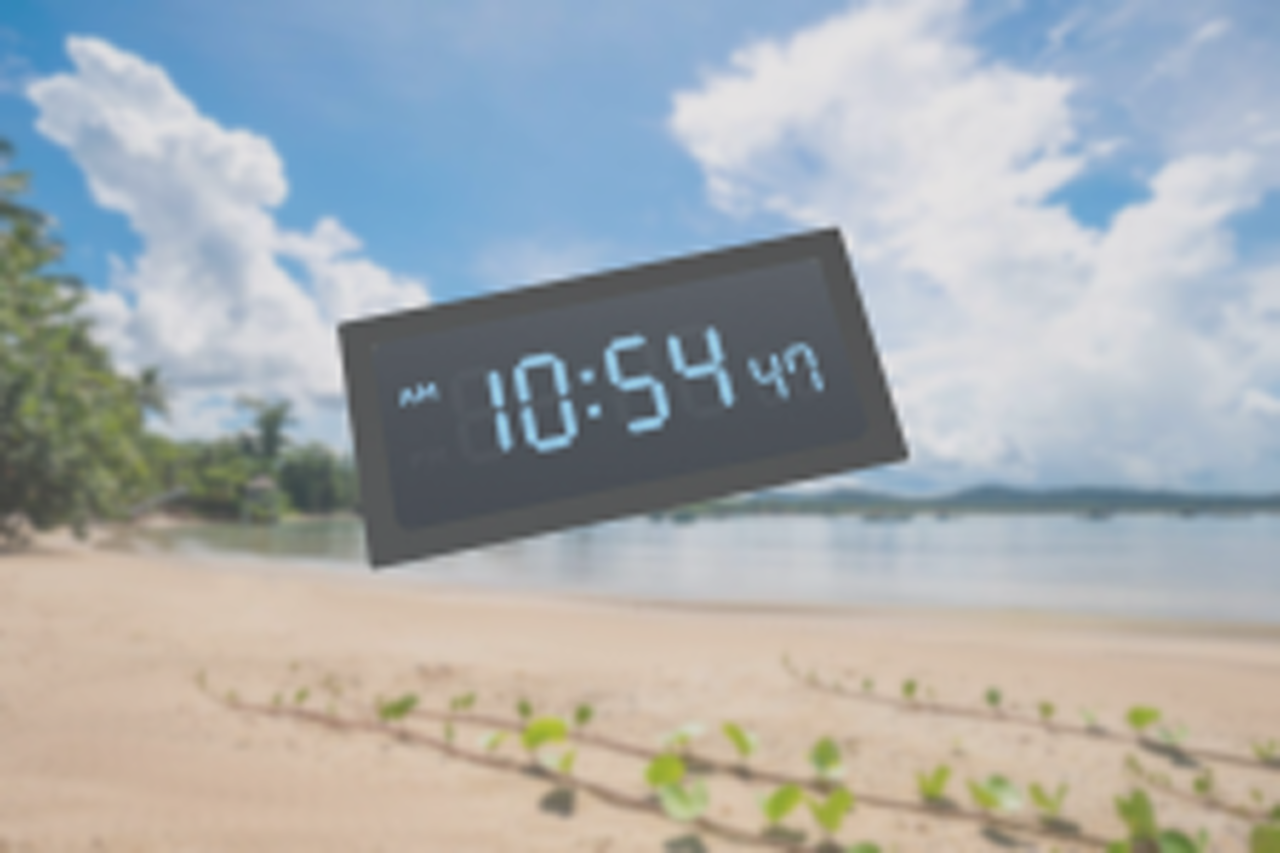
10:54:47
